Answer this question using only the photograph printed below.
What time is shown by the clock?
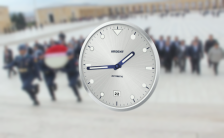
1:44
